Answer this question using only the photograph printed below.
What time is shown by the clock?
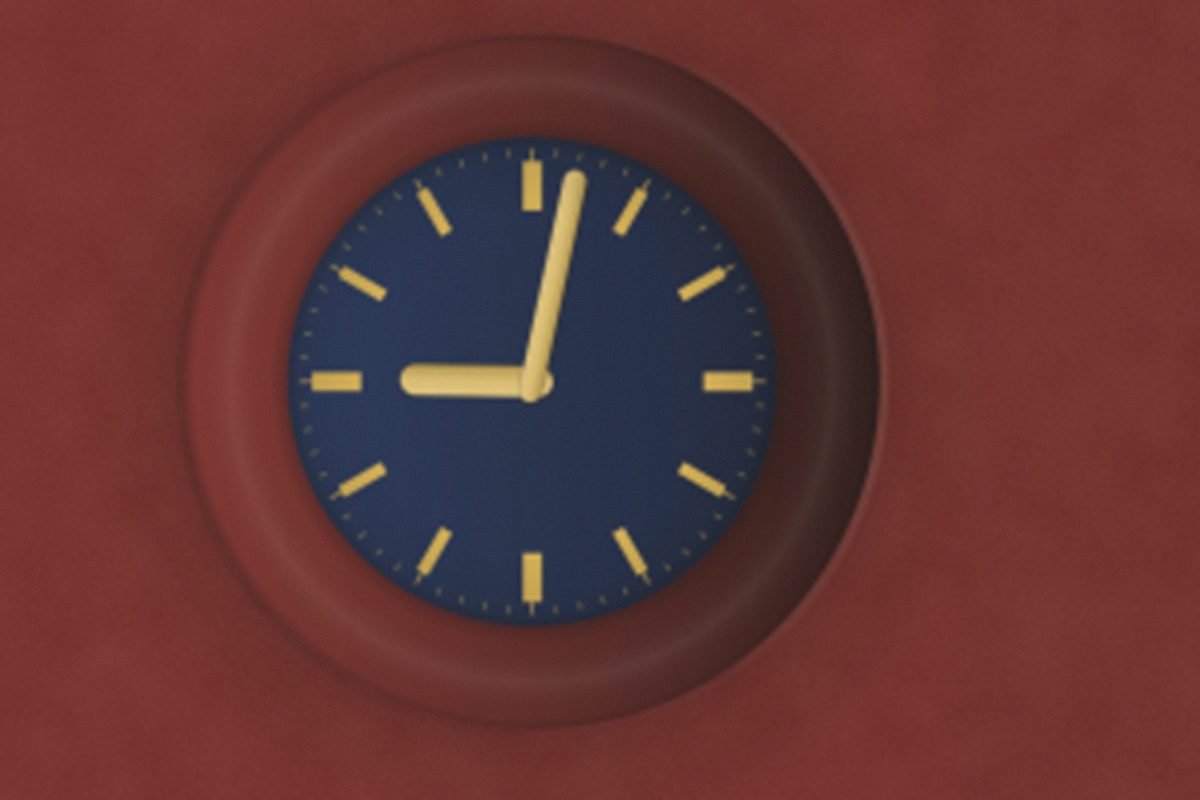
9:02
